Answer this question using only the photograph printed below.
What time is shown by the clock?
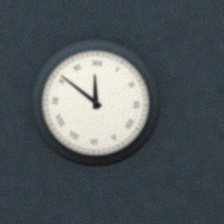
11:51
